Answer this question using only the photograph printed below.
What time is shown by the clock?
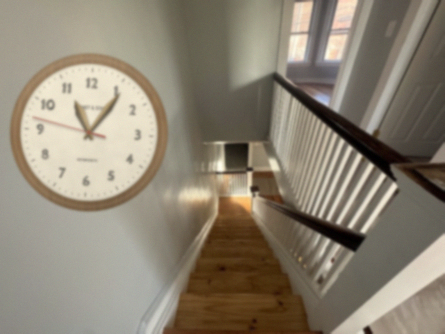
11:05:47
